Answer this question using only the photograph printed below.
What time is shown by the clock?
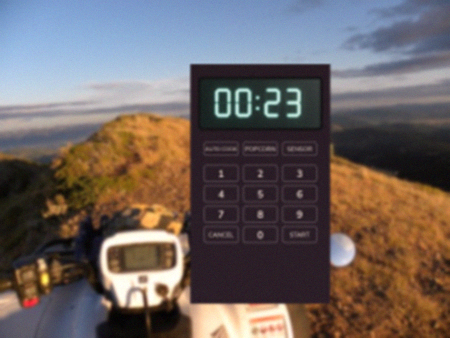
0:23
